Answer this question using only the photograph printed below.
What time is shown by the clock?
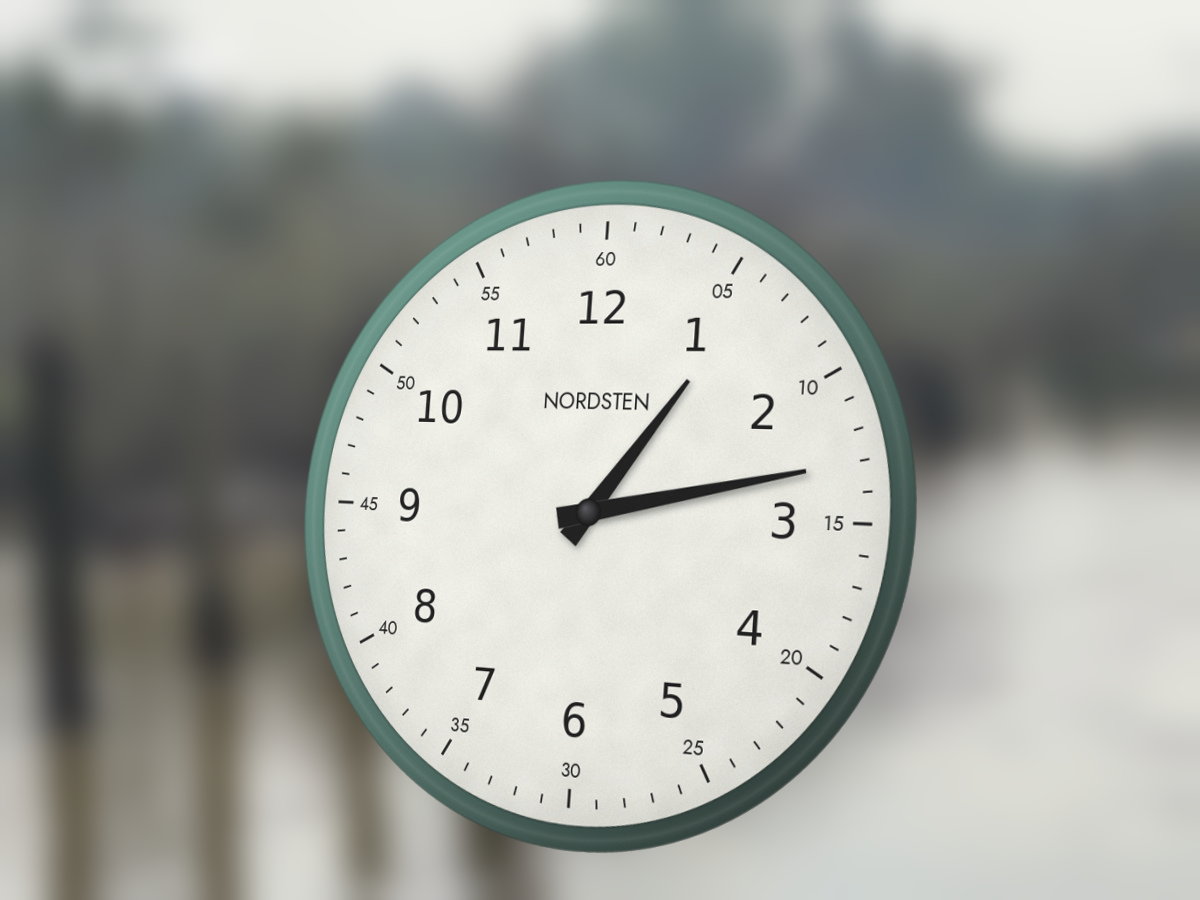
1:13
